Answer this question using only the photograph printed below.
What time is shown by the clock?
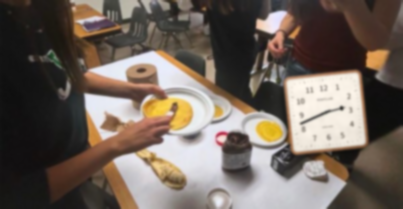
2:42
